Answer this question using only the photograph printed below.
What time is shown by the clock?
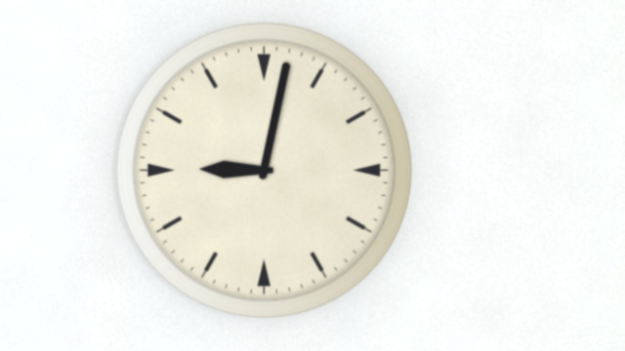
9:02
